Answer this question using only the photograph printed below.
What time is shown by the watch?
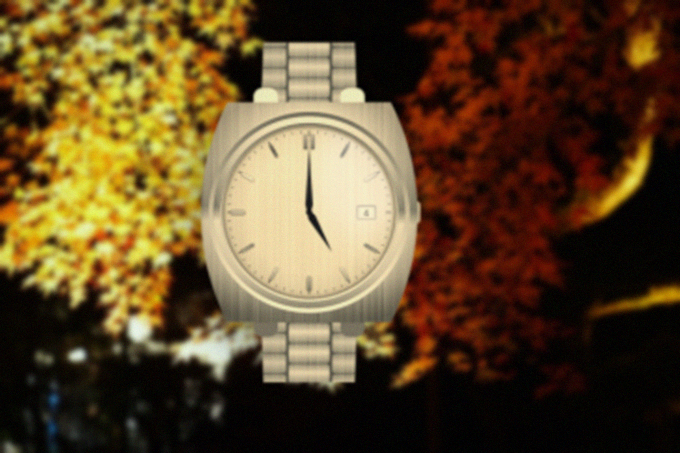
5:00
